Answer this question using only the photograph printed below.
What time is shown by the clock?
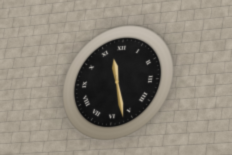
11:27
